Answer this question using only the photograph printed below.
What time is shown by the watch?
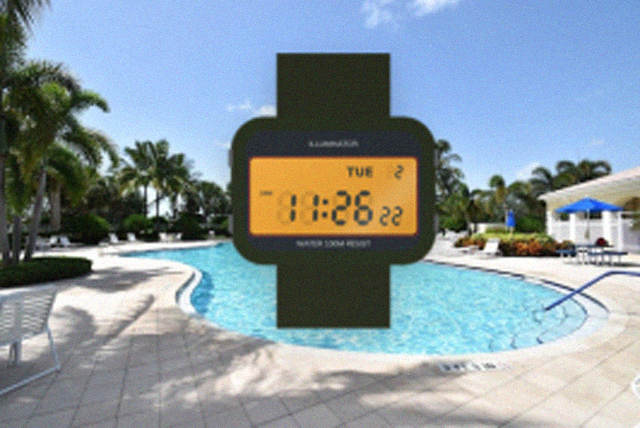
11:26:22
